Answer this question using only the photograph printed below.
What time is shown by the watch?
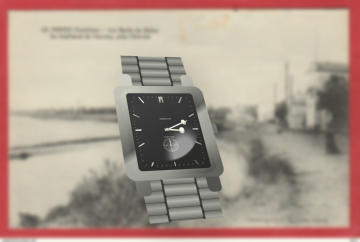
3:11
